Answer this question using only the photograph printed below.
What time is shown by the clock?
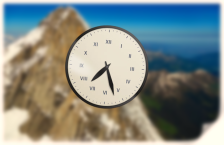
7:27
